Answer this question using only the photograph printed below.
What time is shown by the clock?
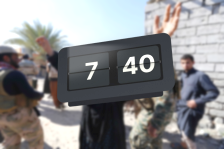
7:40
